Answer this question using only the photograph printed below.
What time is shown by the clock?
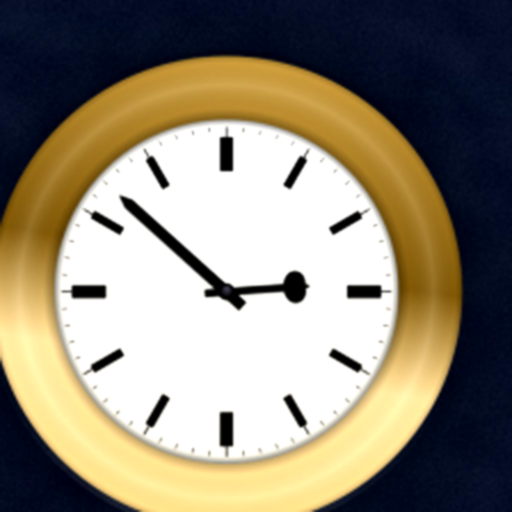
2:52
